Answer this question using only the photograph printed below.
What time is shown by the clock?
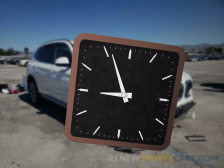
8:56
